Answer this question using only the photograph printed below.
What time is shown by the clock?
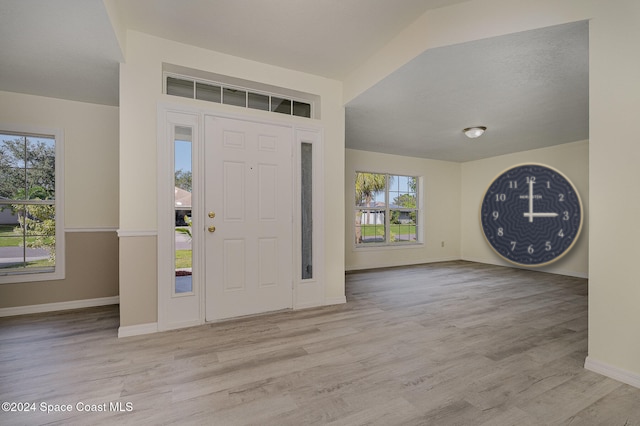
3:00
